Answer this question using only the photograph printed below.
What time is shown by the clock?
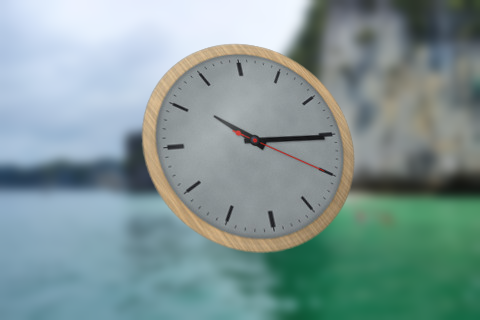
10:15:20
